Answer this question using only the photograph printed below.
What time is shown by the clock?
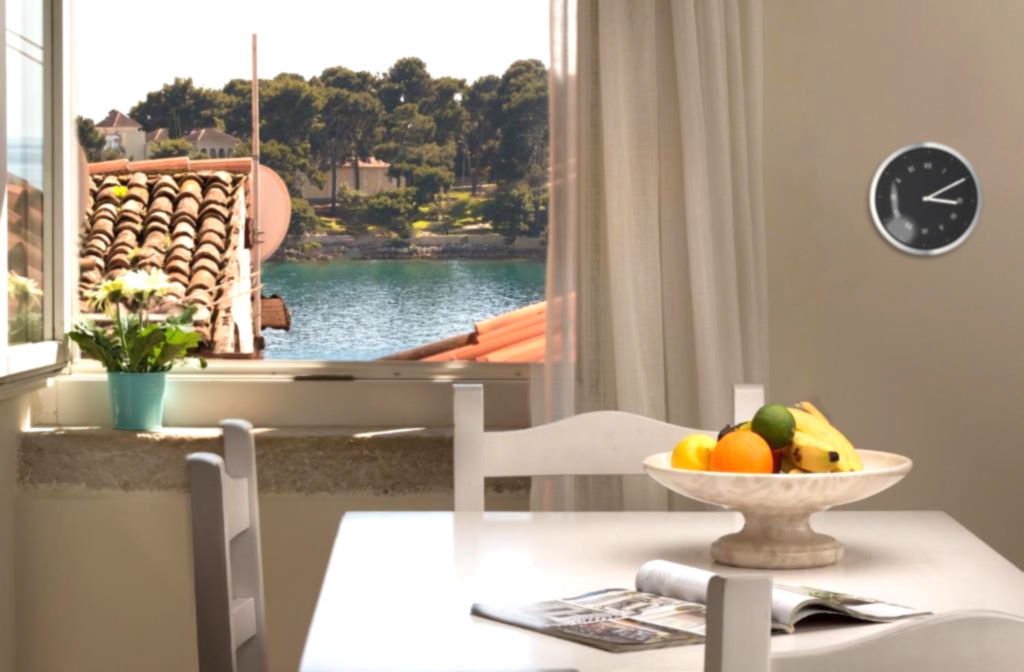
3:10
